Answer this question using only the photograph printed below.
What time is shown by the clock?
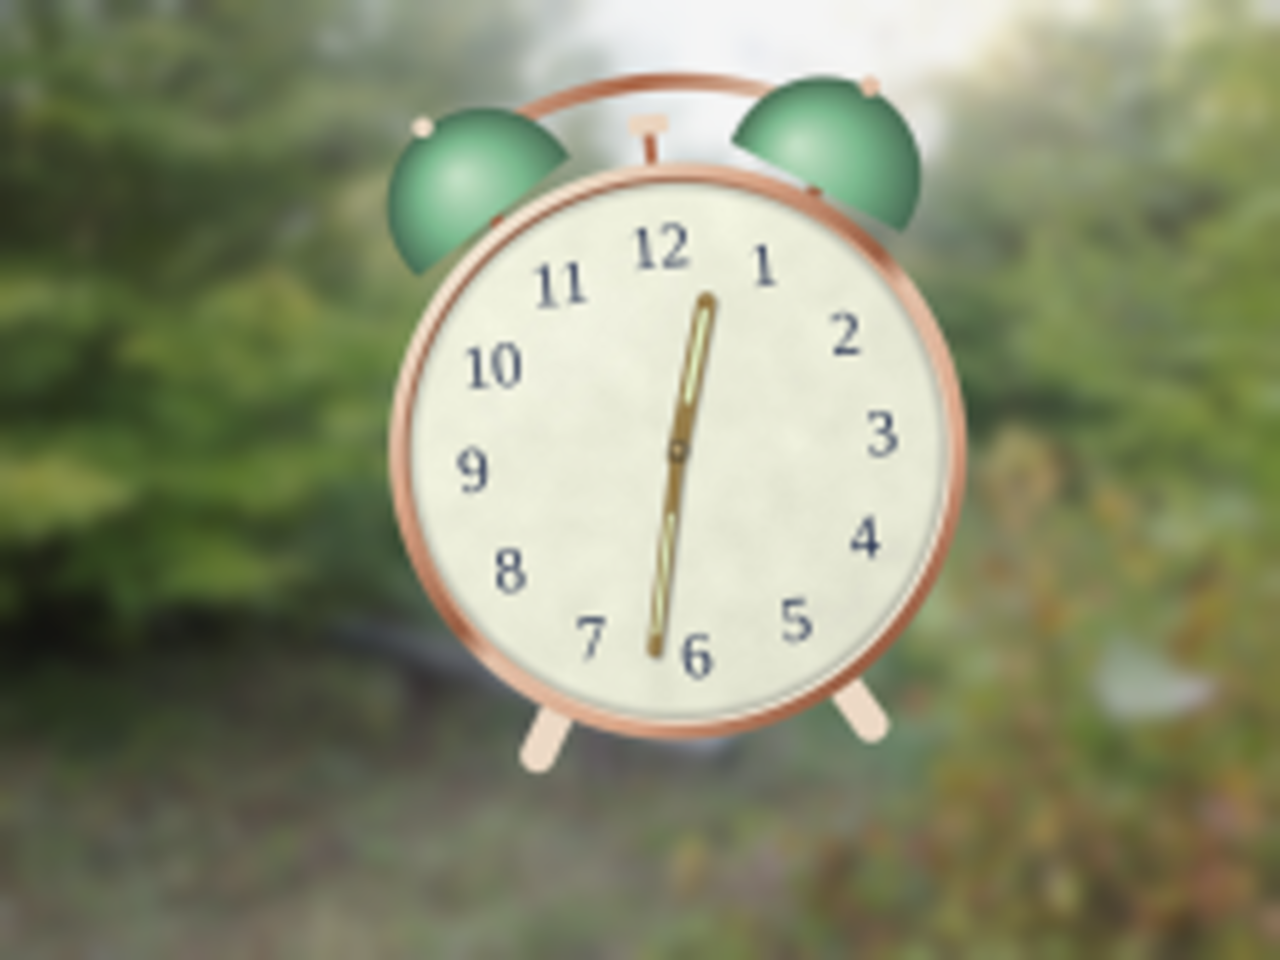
12:32
